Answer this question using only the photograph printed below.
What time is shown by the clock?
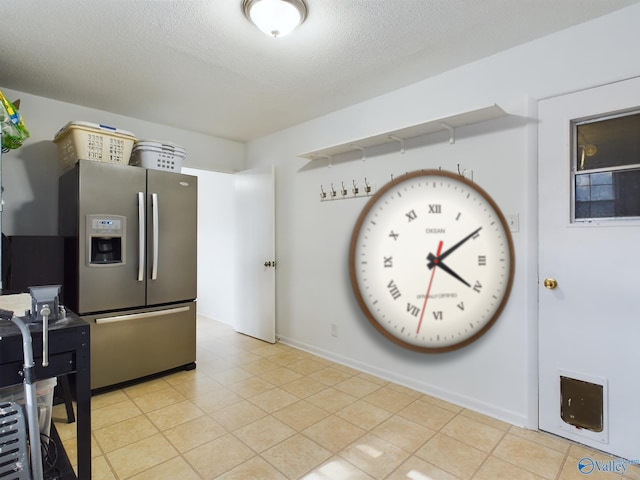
4:09:33
